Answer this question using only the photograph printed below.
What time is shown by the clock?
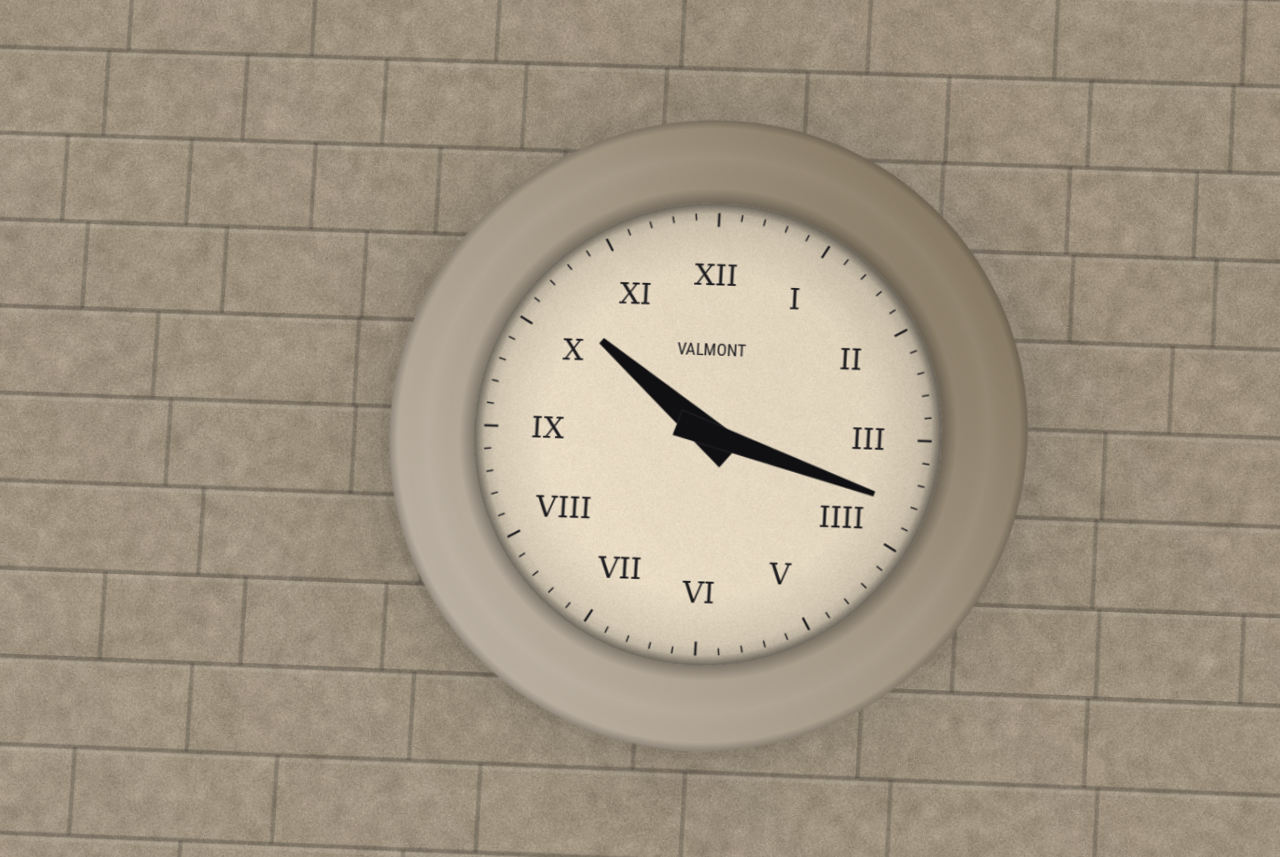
10:18
